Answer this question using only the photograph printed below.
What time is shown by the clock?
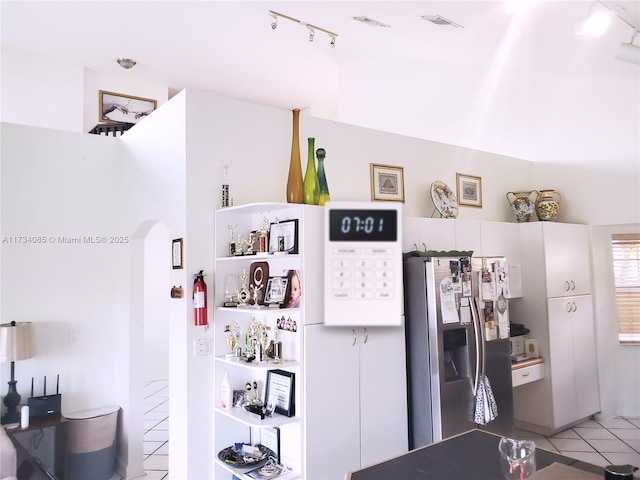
7:01
